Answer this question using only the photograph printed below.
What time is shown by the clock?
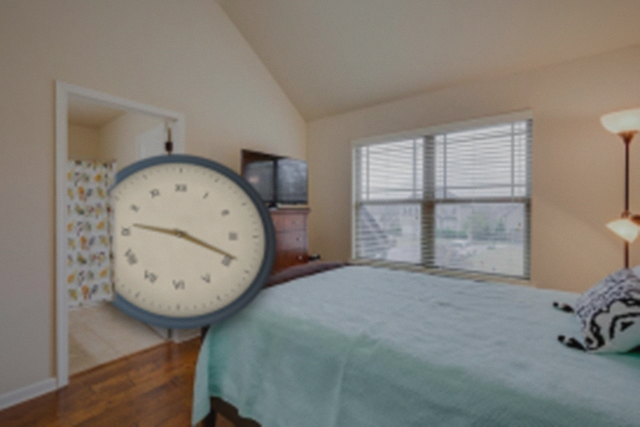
9:19
